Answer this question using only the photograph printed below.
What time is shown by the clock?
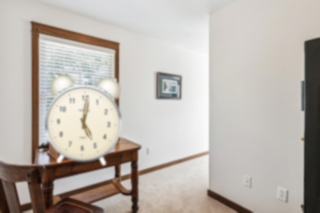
5:01
